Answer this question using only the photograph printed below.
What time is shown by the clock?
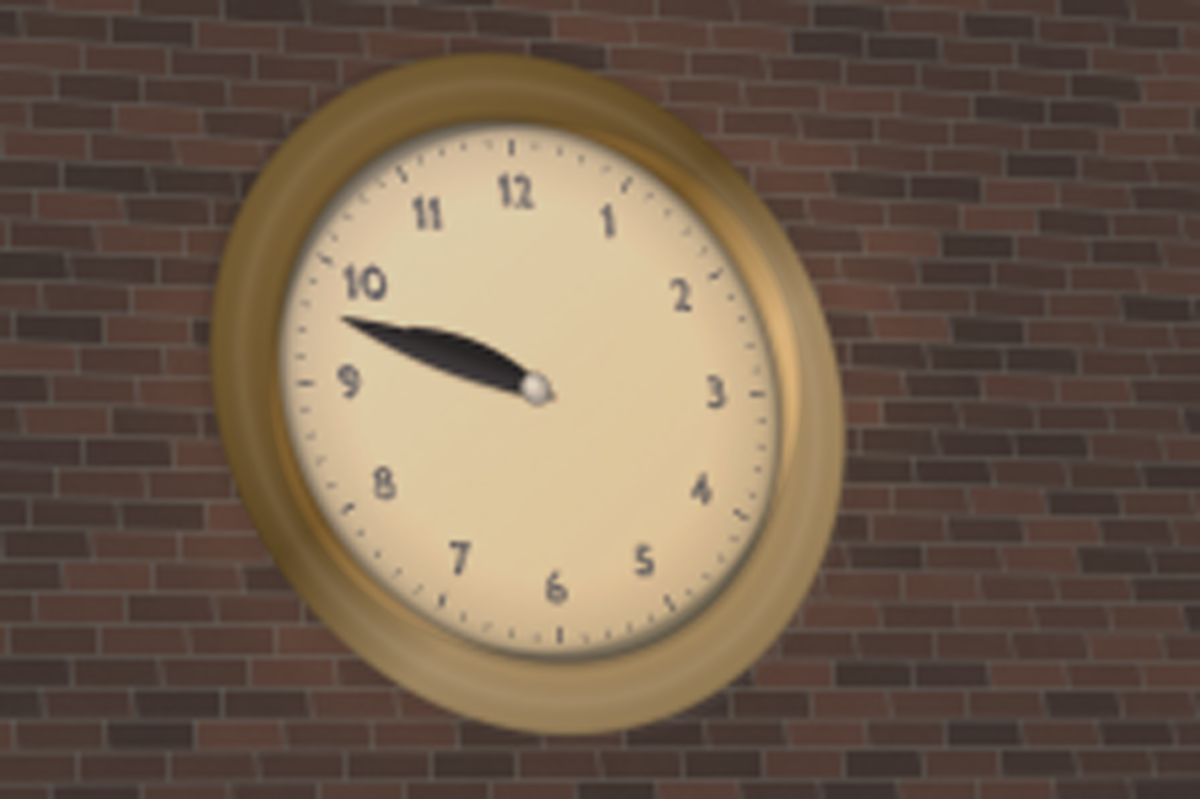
9:48
